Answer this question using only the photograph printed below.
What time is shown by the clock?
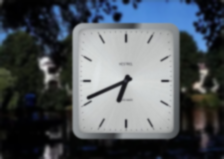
6:41
